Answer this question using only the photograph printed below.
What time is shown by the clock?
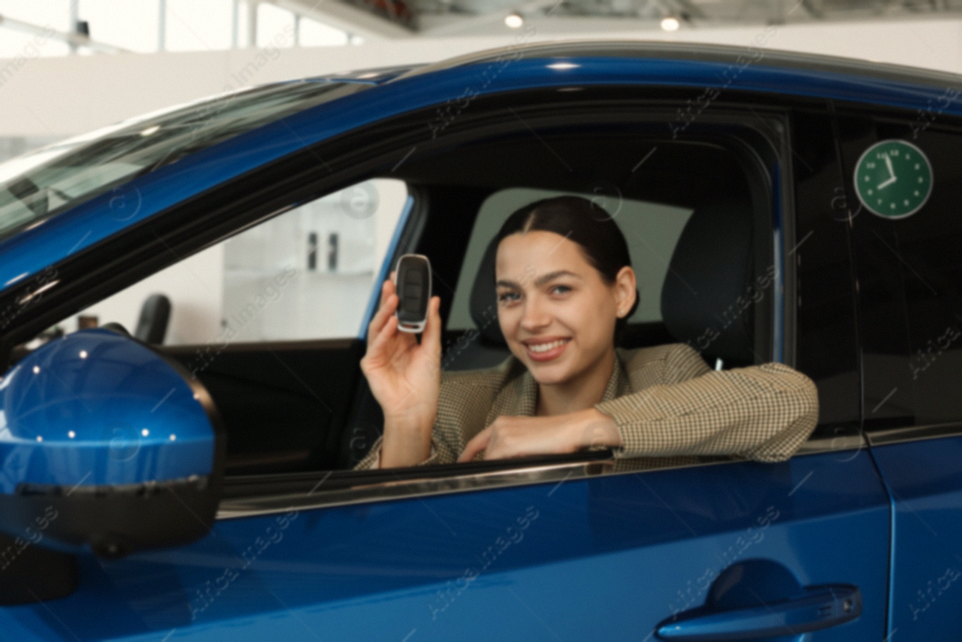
7:57
